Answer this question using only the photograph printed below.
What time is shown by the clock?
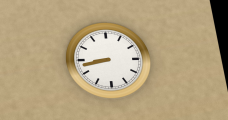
8:43
